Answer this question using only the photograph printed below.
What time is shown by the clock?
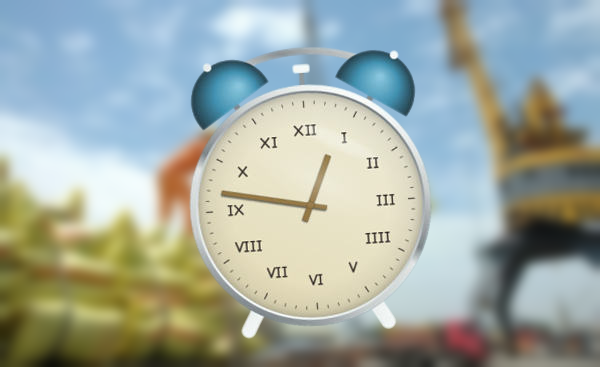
12:47
